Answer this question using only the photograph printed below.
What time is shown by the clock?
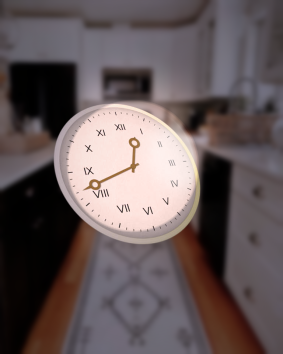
12:42
